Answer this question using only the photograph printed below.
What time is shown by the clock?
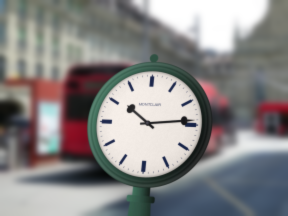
10:14
